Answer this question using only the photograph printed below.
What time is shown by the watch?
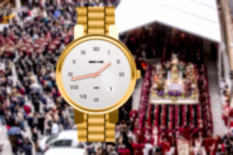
1:43
